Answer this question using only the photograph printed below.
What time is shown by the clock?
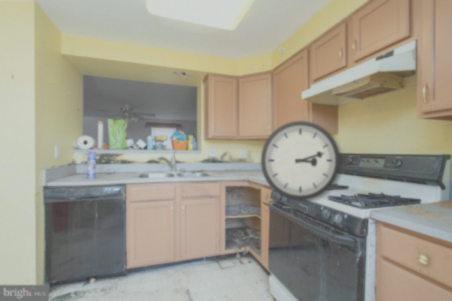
3:12
